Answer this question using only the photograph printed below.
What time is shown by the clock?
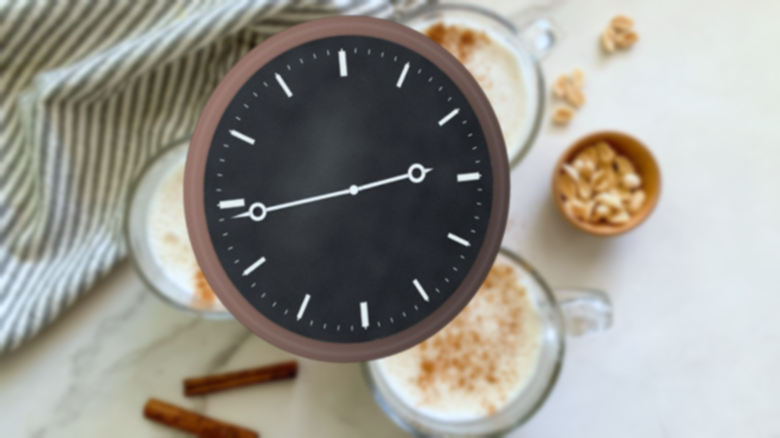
2:44
